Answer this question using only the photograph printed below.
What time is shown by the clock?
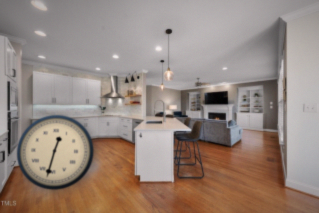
12:32
